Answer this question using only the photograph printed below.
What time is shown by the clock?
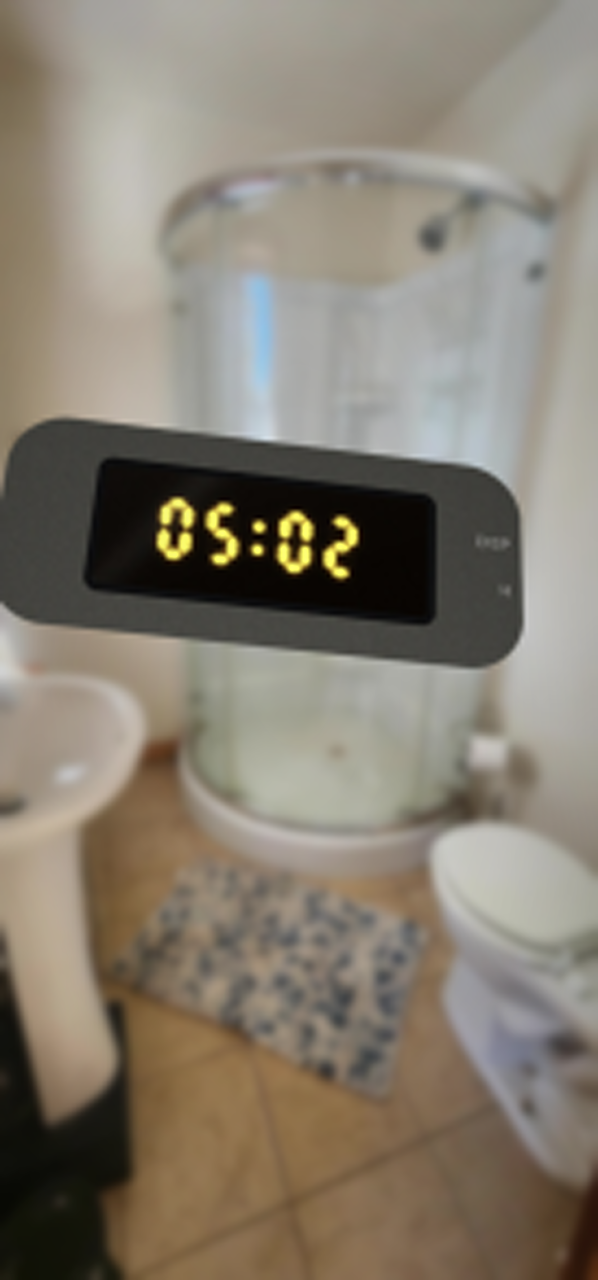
5:02
